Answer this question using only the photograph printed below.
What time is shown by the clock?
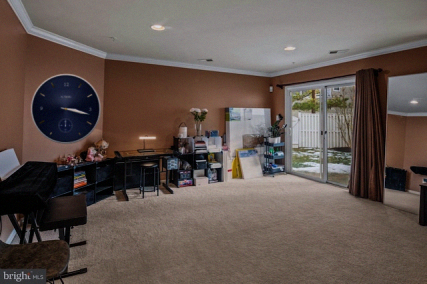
3:17
